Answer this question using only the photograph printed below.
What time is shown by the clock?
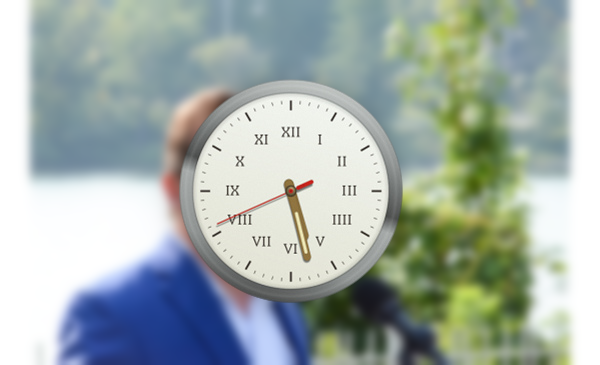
5:27:41
